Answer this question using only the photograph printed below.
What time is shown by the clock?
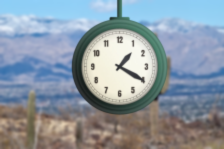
1:20
